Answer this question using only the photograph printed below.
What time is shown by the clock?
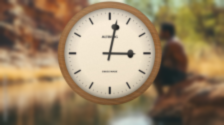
3:02
